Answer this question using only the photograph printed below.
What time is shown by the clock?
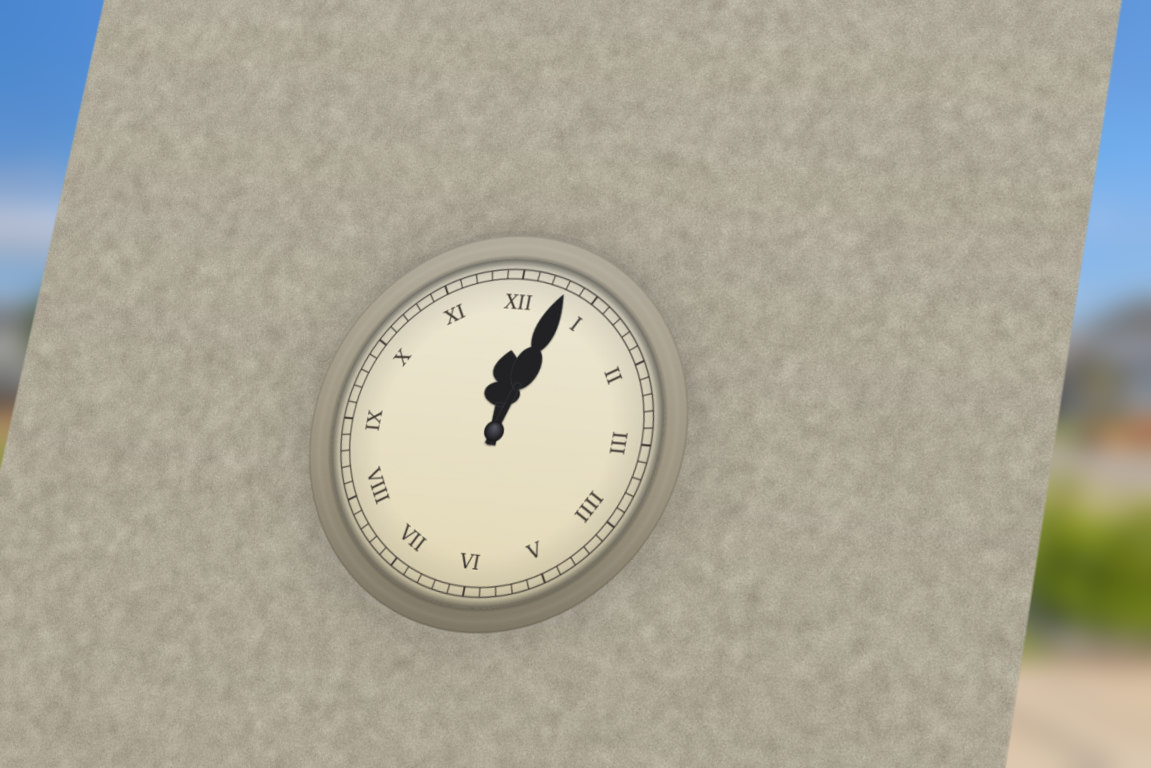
12:03
